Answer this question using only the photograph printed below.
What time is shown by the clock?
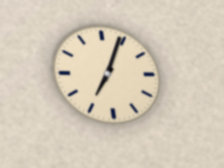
7:04
